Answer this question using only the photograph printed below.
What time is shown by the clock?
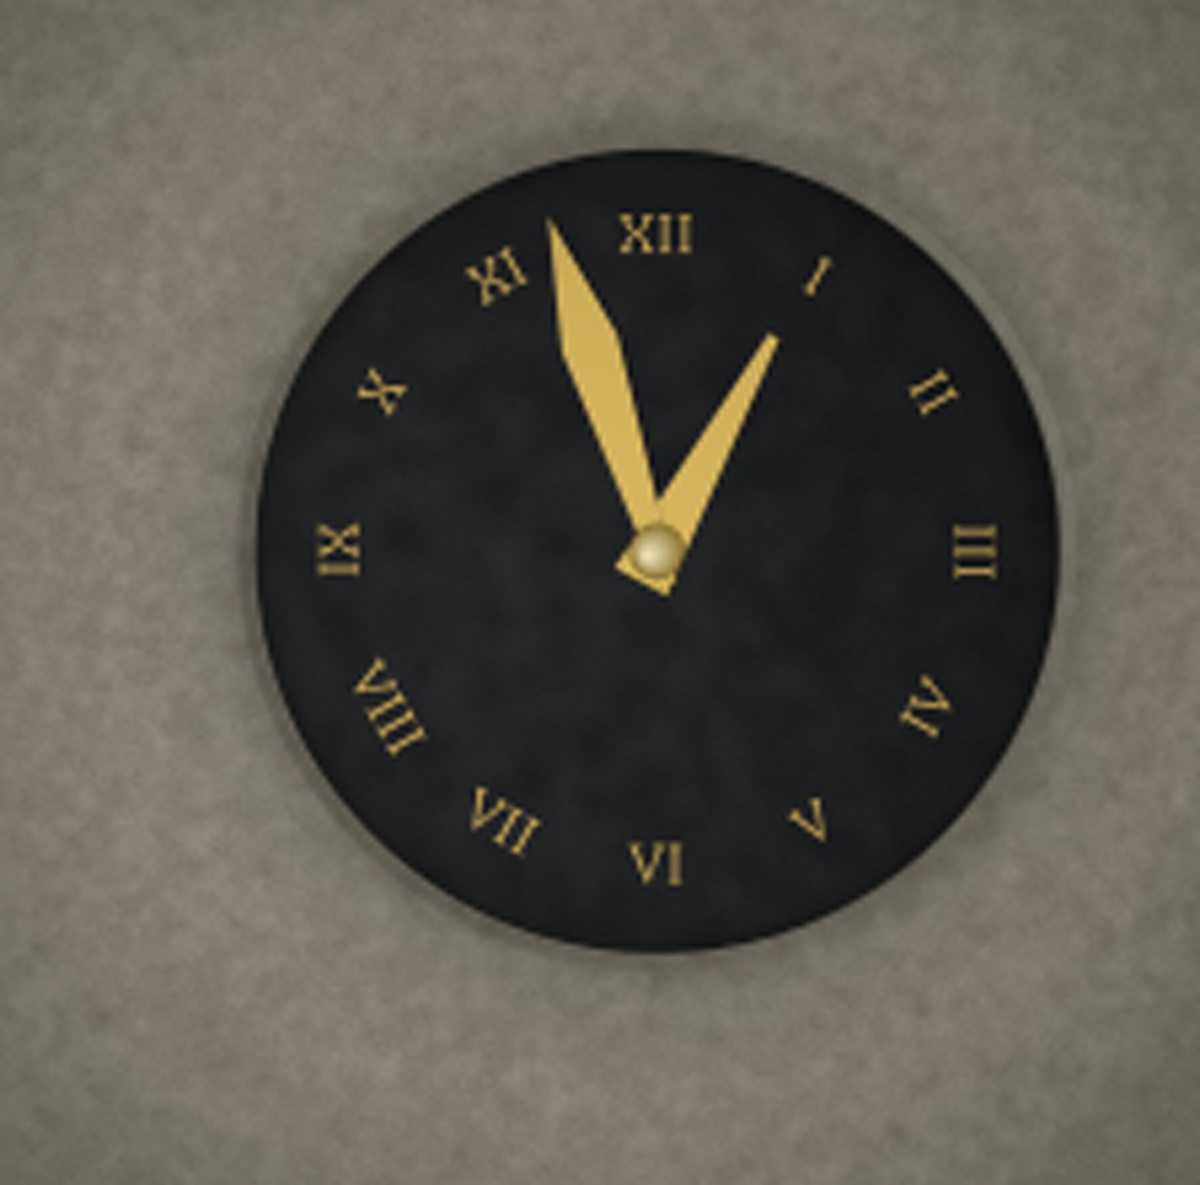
12:57
